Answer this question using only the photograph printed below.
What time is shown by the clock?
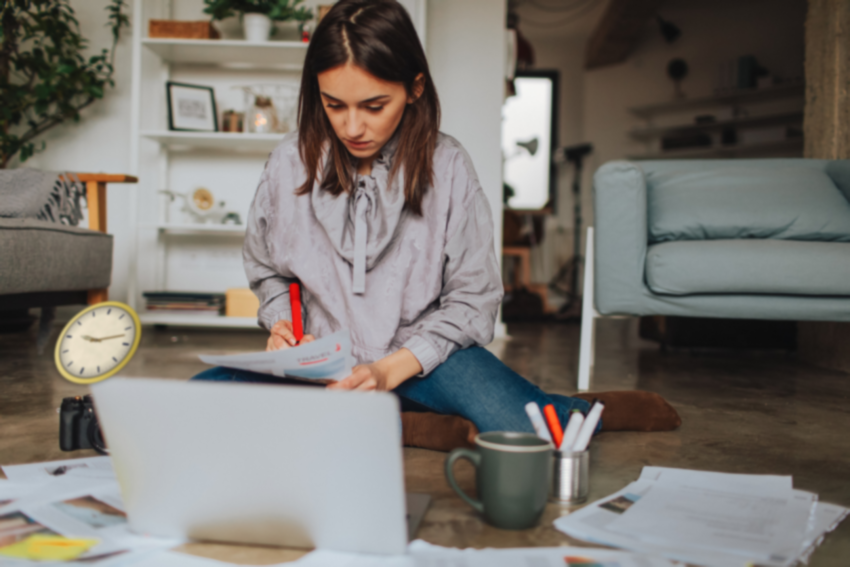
9:12
